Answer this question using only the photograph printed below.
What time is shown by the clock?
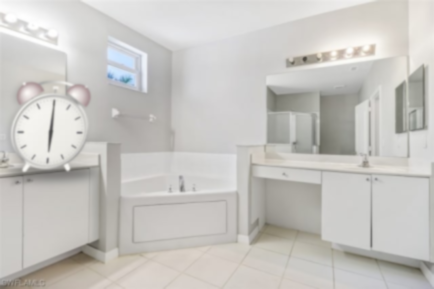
6:00
